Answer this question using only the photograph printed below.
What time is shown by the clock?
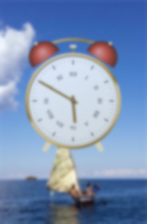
5:50
